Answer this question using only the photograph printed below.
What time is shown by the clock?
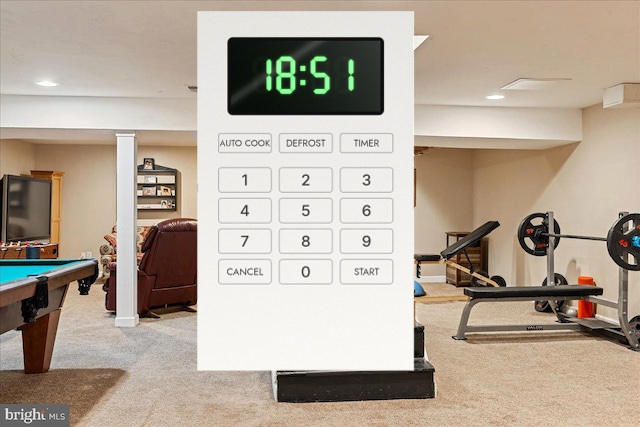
18:51
